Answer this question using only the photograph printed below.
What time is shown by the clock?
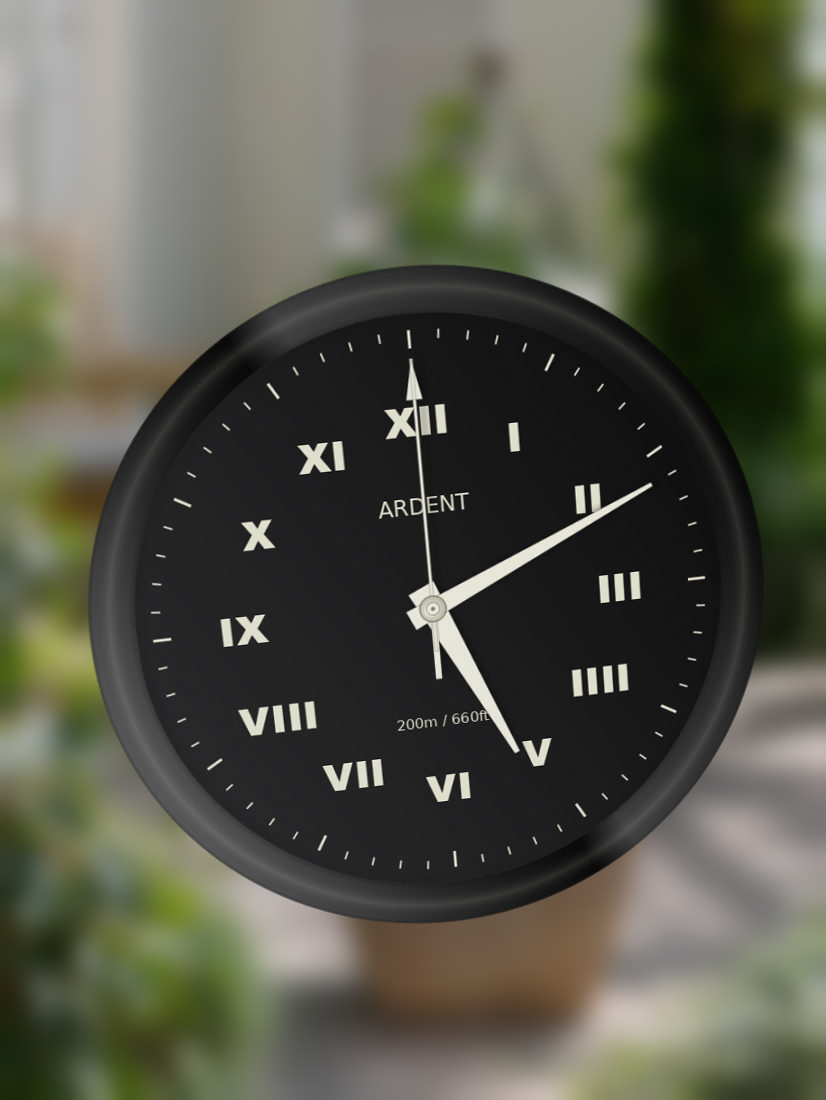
5:11:00
